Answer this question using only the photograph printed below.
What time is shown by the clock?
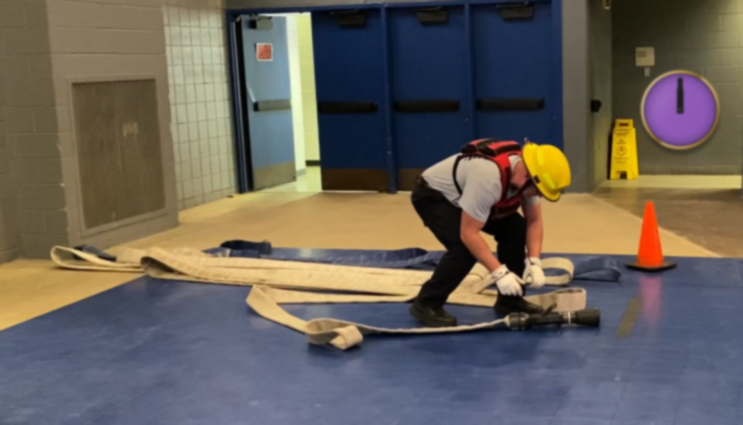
12:00
